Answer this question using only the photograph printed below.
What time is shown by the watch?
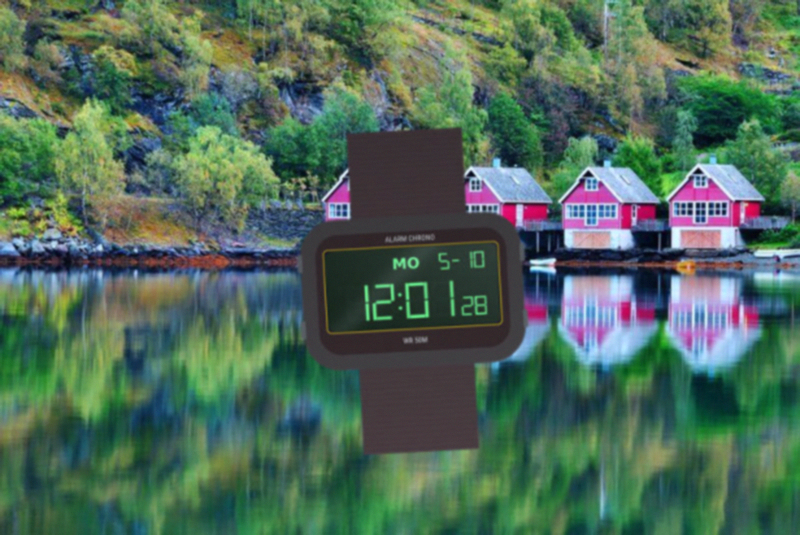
12:01:28
